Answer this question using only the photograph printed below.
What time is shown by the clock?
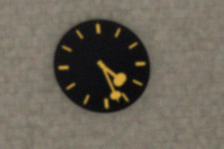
4:27
